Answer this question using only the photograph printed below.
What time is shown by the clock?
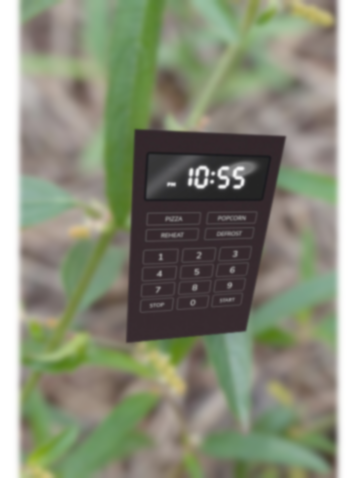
10:55
